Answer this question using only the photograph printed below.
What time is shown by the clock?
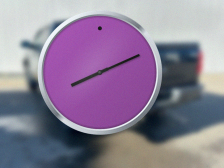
8:11
